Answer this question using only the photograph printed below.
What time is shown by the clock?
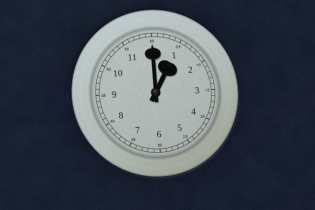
1:00
